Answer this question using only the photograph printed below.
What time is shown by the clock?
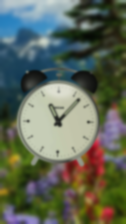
11:07
